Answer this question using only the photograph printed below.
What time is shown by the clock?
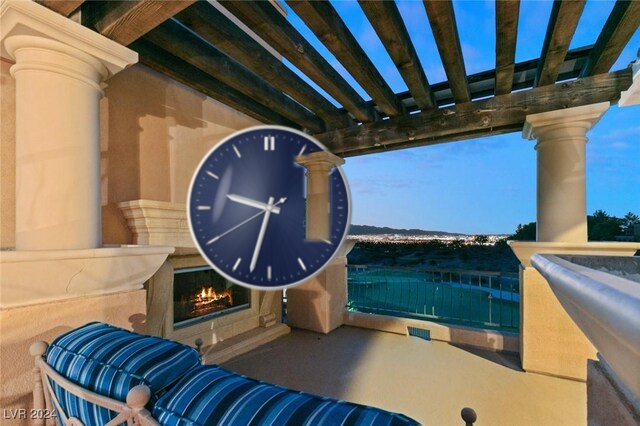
9:32:40
